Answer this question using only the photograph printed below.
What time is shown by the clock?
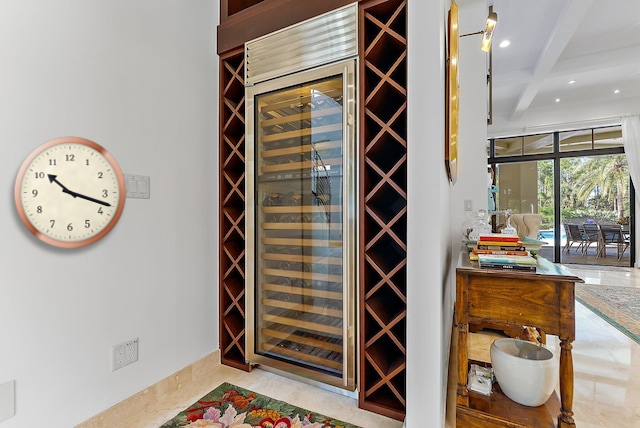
10:18
